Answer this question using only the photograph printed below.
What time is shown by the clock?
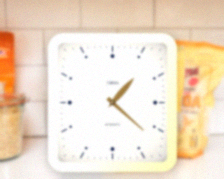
1:22
